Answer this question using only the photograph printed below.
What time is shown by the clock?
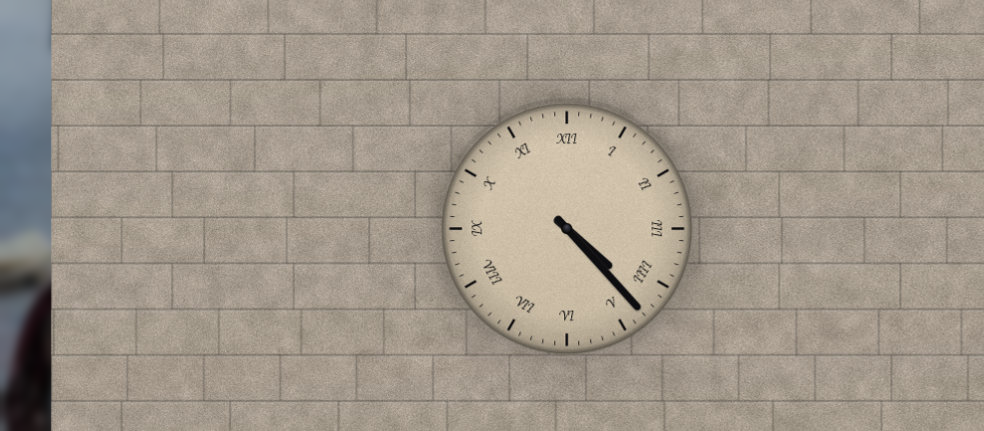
4:23
